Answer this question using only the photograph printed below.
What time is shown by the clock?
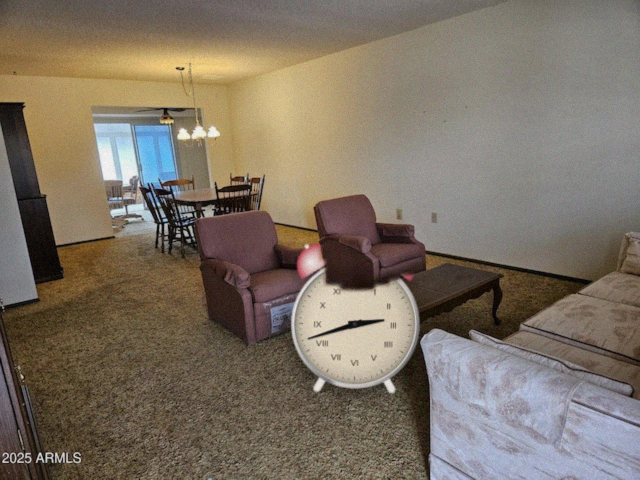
2:42
